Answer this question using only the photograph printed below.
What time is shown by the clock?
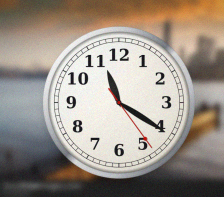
11:20:24
